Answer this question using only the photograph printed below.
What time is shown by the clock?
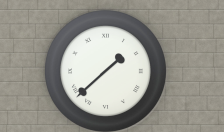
1:38
